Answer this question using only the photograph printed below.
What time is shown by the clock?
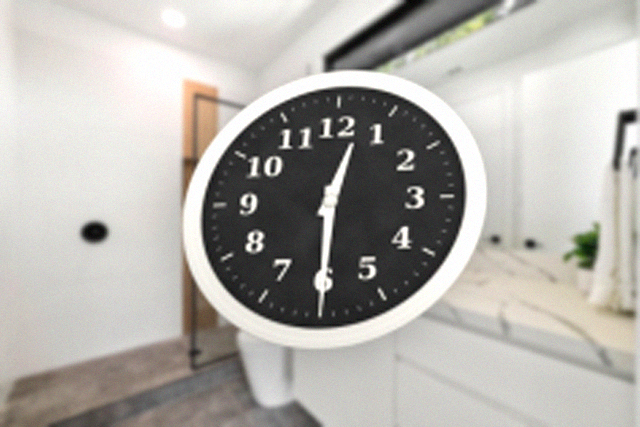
12:30
